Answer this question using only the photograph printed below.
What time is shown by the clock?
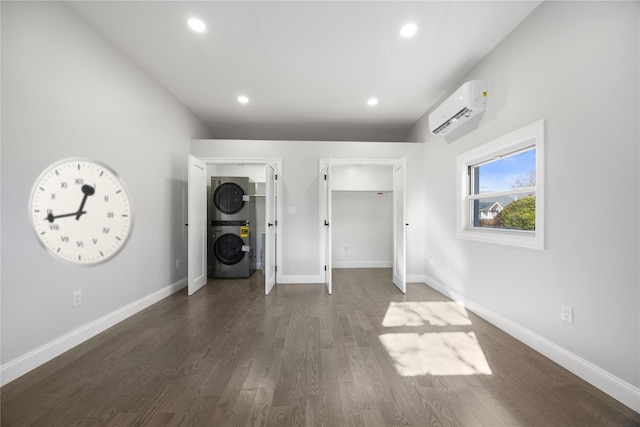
12:43
